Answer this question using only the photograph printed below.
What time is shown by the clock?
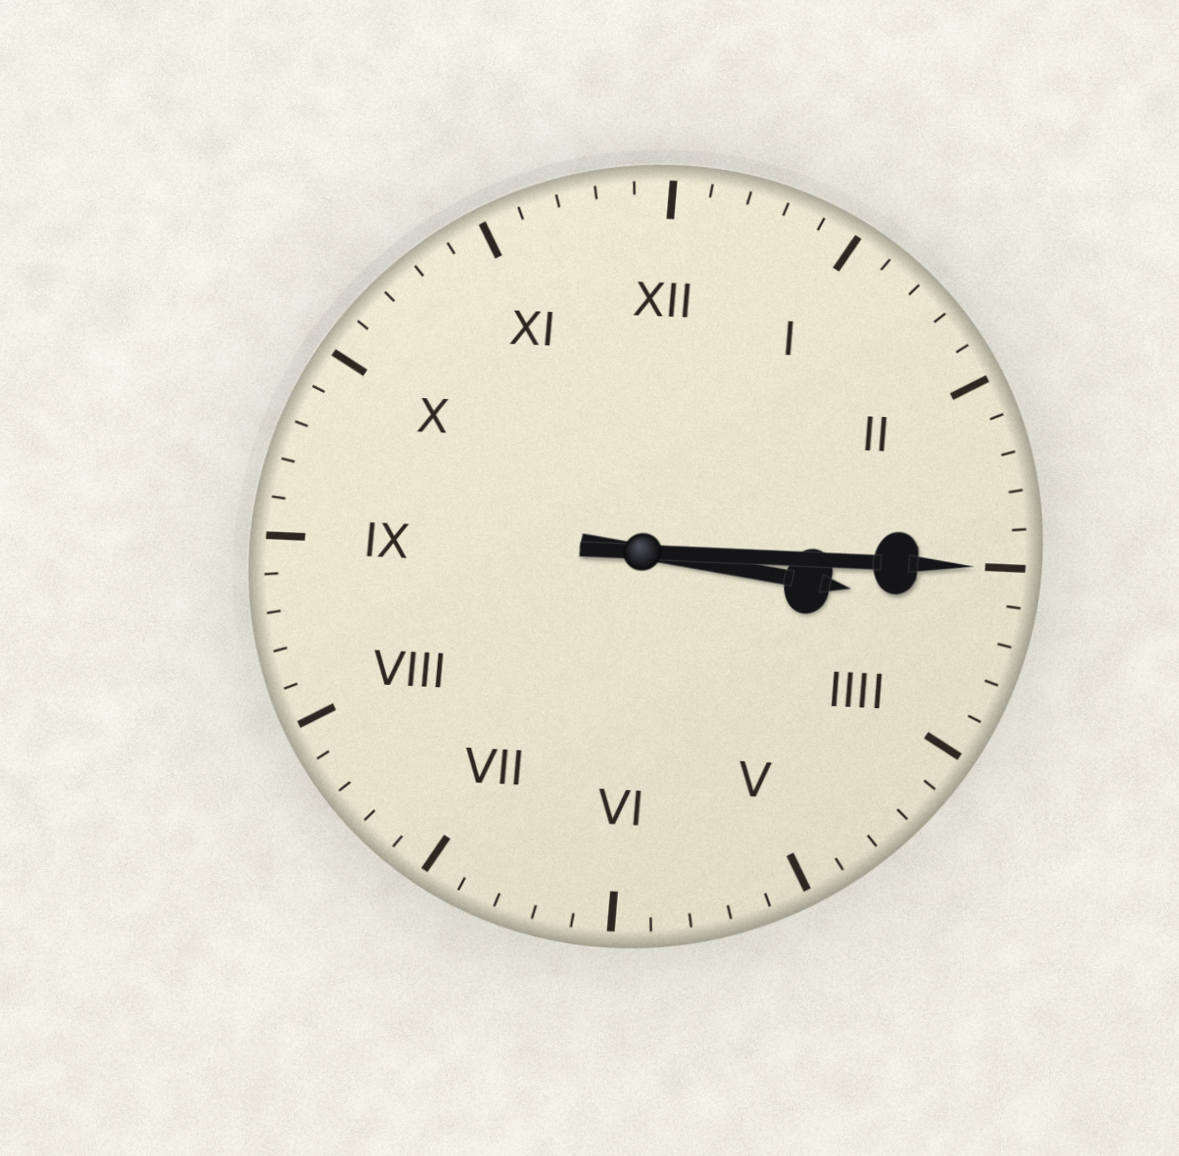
3:15
